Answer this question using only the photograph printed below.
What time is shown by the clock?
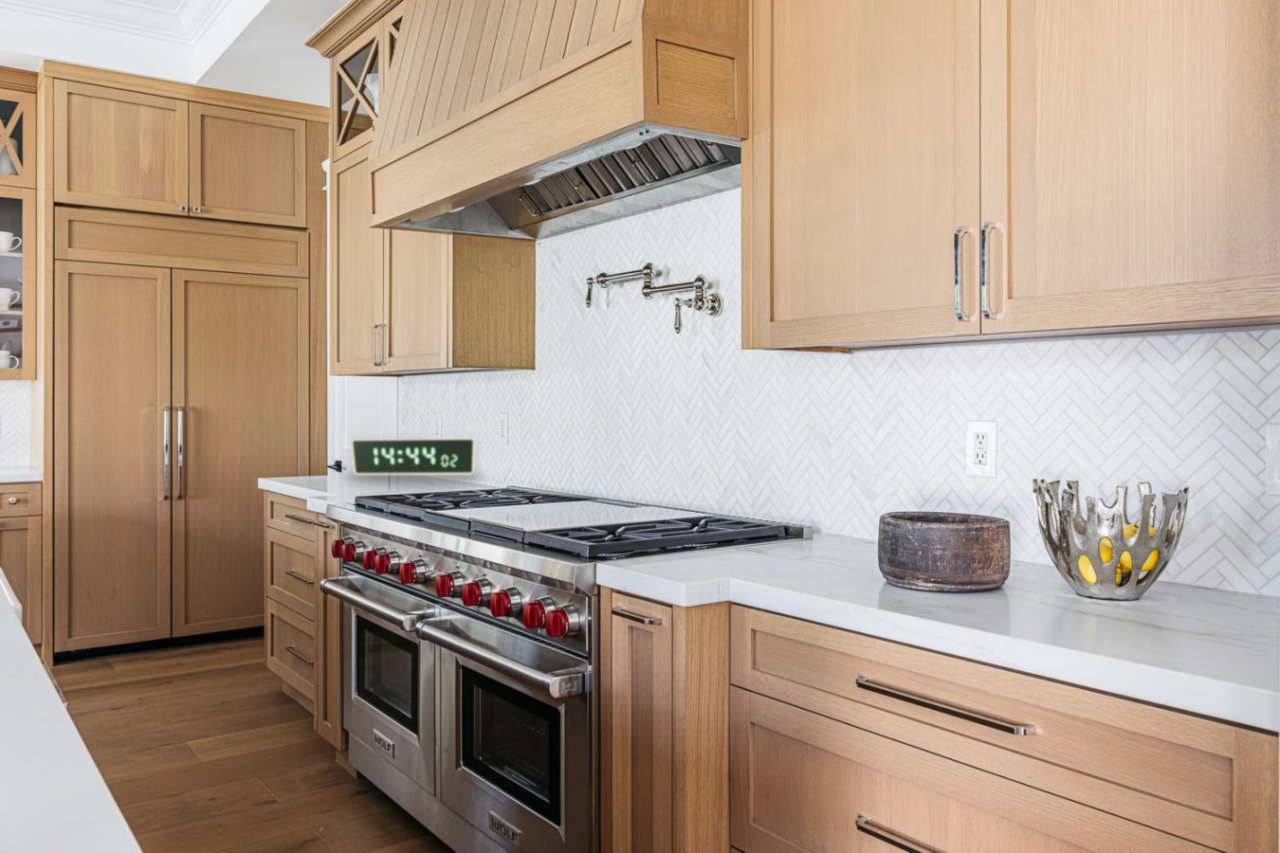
14:44:02
